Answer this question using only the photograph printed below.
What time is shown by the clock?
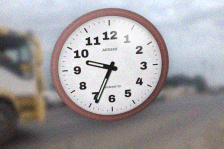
9:34
